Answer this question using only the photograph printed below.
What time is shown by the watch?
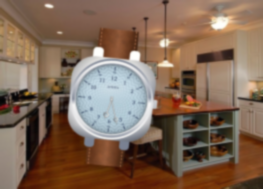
6:27
